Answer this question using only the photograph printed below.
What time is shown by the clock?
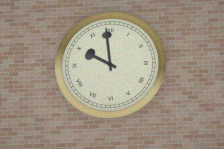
9:59
